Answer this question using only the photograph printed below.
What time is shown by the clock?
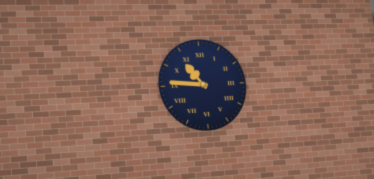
10:46
